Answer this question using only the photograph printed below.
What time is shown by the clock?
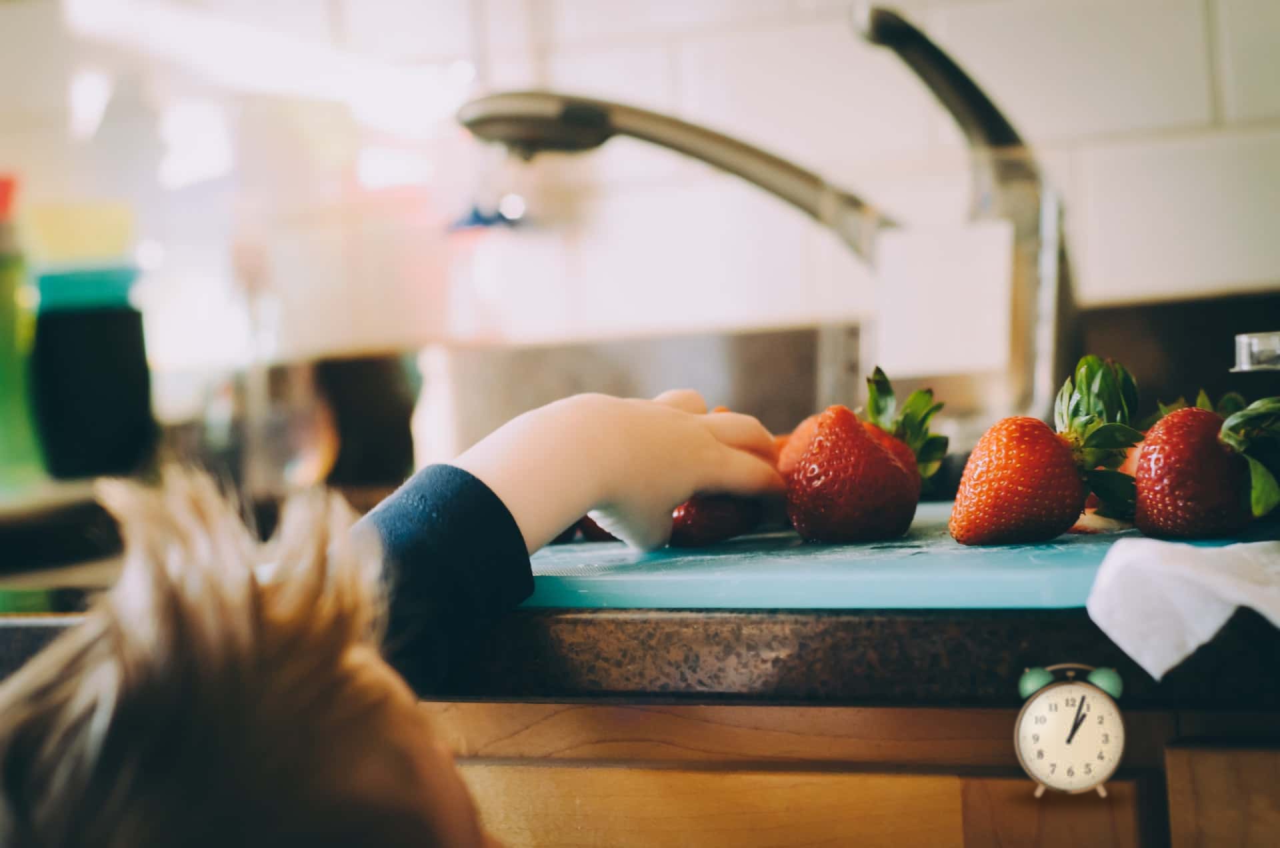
1:03
